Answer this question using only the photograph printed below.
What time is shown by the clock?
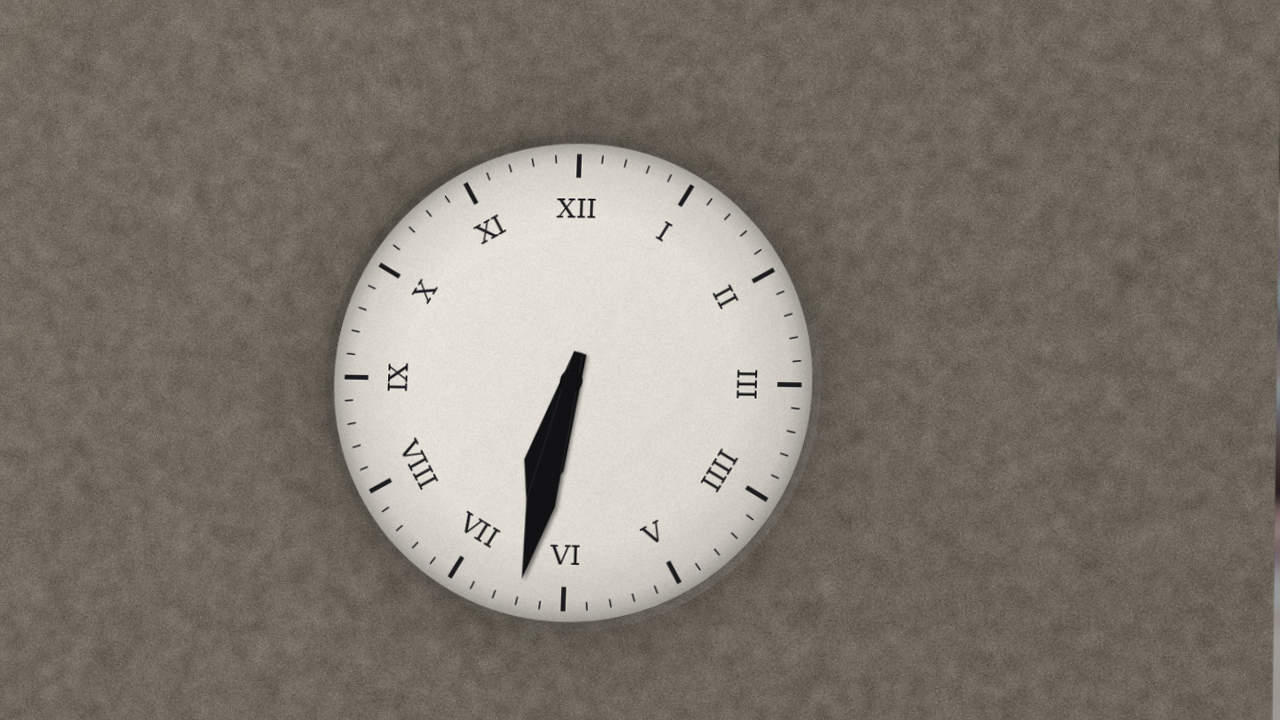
6:32
